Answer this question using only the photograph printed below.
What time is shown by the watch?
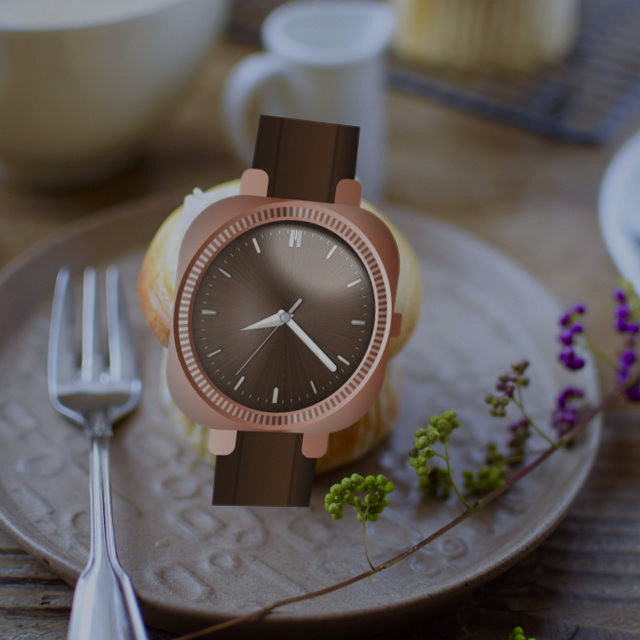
8:21:36
